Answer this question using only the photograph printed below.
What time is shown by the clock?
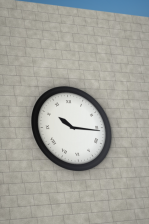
10:16
